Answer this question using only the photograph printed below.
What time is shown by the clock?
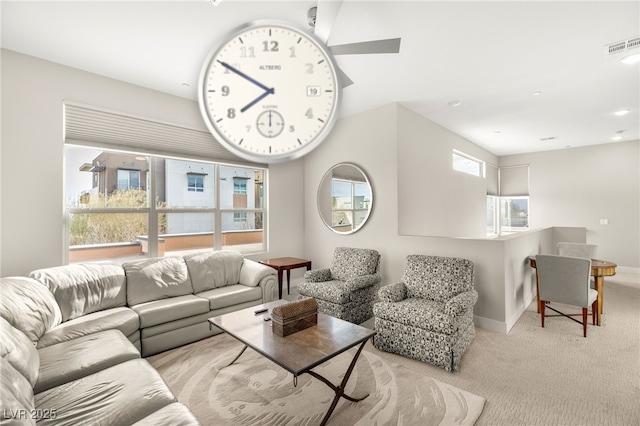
7:50
